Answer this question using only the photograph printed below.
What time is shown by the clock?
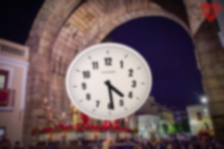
4:29
